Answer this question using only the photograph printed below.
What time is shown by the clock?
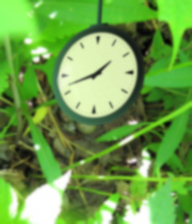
1:42
